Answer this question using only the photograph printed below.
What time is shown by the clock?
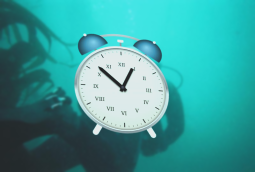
12:52
